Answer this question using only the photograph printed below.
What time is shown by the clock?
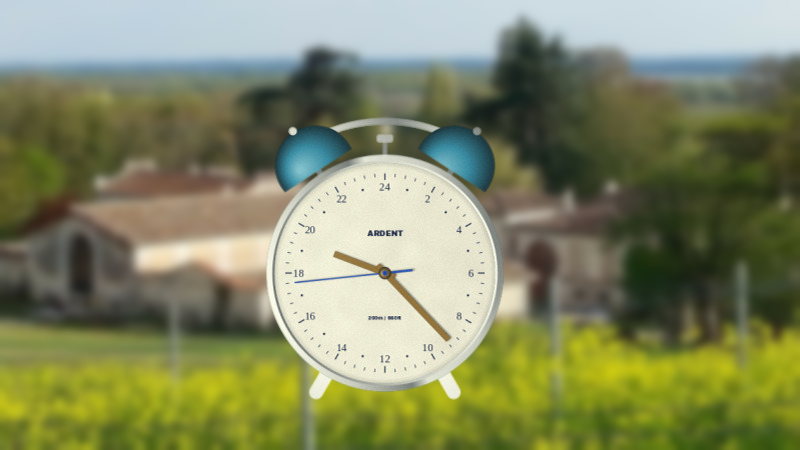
19:22:44
